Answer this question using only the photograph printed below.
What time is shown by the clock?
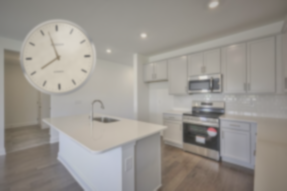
7:57
